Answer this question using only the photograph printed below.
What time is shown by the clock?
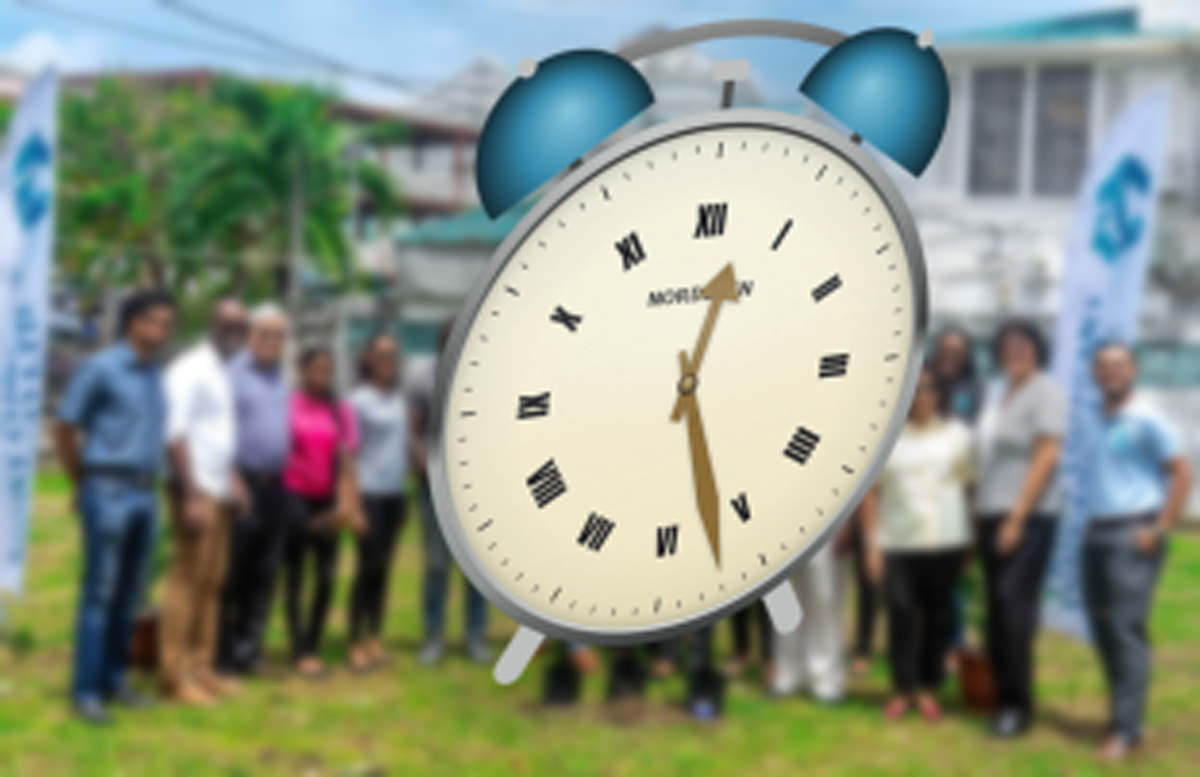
12:27
